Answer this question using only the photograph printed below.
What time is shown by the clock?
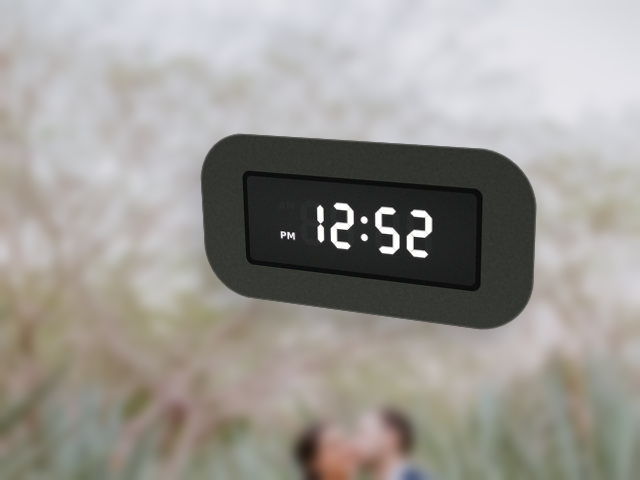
12:52
